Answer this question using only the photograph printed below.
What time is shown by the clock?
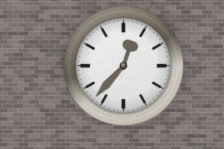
12:37
